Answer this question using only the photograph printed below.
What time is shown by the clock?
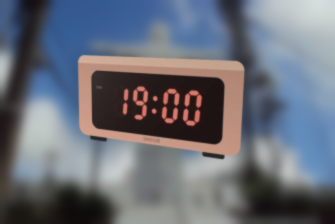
19:00
